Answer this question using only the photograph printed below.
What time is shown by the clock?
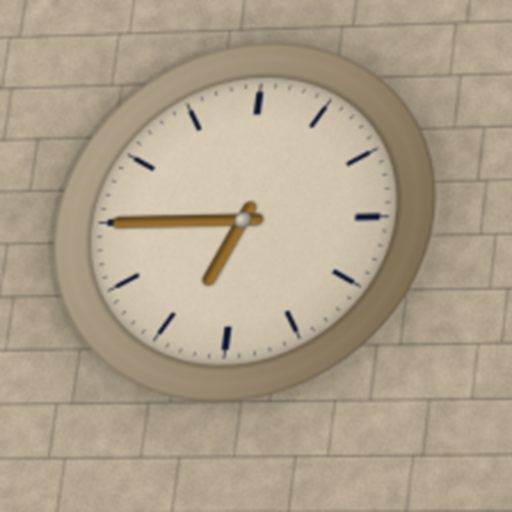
6:45
